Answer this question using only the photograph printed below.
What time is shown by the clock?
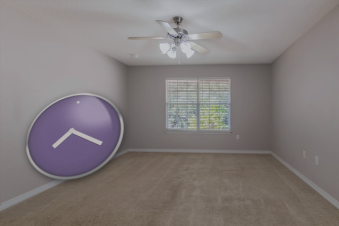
7:19
